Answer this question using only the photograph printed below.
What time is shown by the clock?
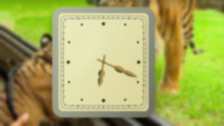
6:19
